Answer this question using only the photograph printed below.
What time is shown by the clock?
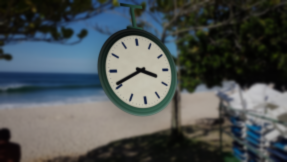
3:41
